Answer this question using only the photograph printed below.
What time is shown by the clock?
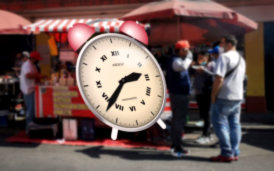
2:38
